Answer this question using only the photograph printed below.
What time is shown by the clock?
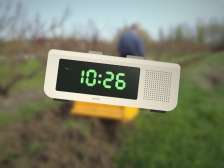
10:26
